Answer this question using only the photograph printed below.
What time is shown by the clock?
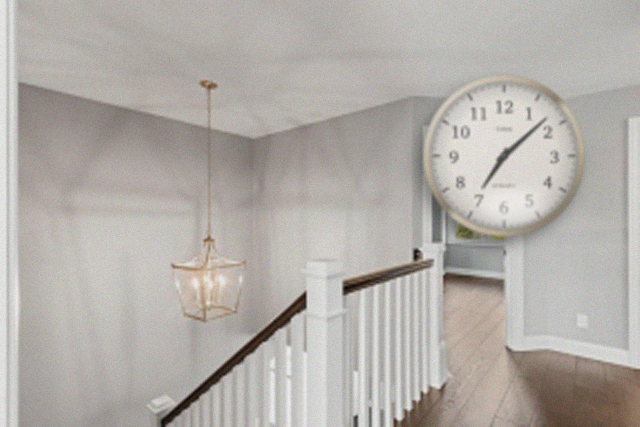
7:08
